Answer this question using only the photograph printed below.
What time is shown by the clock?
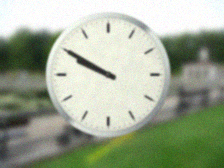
9:50
